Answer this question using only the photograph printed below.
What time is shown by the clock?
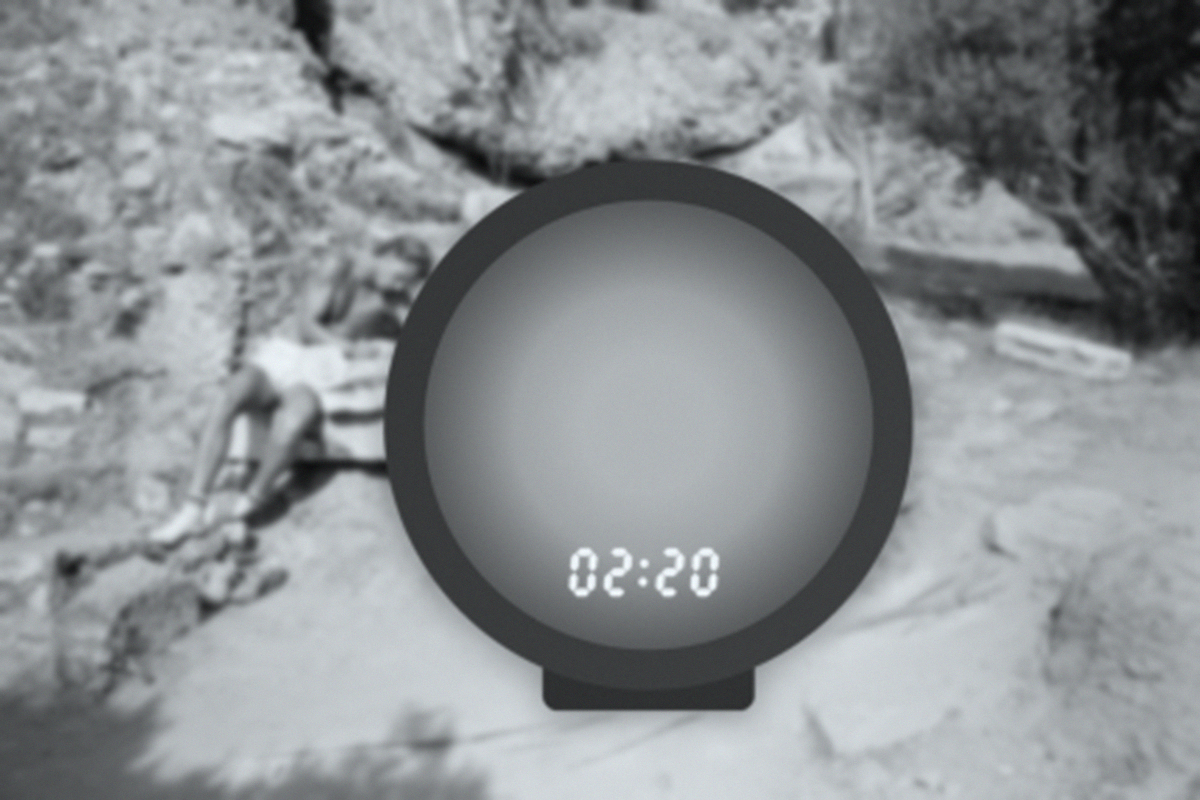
2:20
